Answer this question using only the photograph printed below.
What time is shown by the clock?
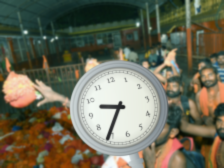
9:36
